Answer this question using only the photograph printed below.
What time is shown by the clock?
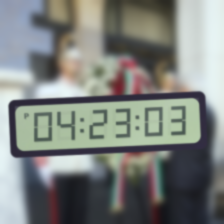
4:23:03
